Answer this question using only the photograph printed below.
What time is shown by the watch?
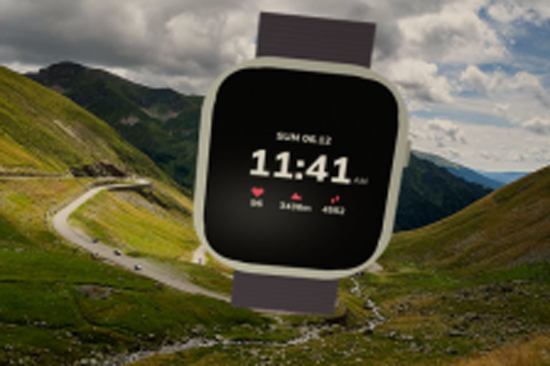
11:41
